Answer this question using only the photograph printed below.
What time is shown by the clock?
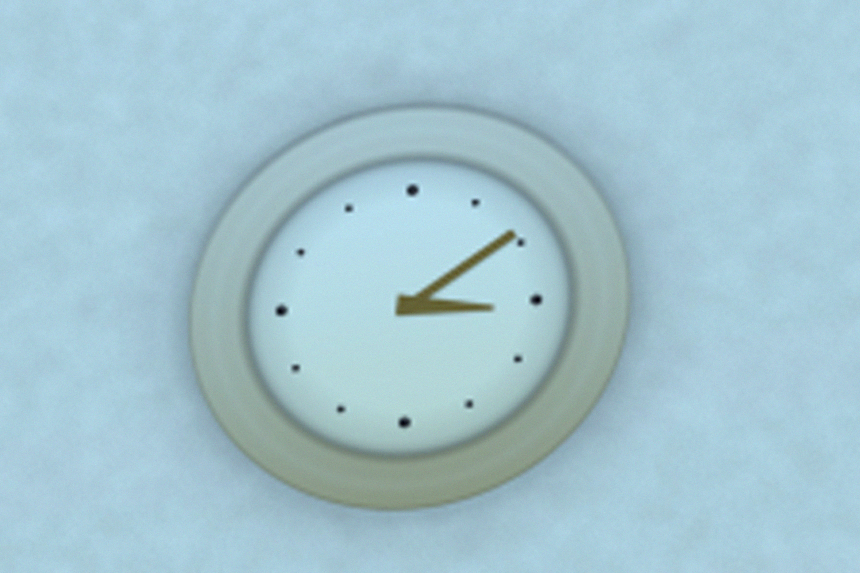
3:09
